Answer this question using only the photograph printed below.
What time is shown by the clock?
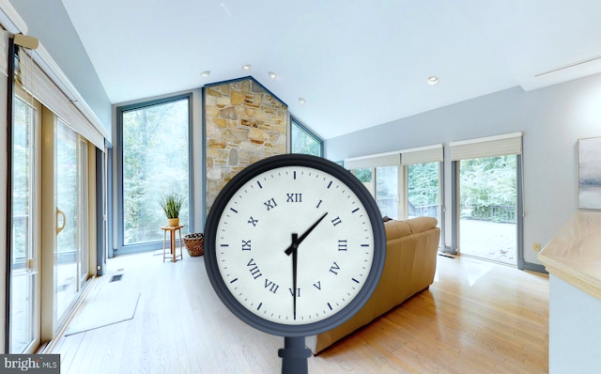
1:30
